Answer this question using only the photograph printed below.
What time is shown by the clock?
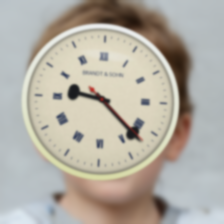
9:22:22
